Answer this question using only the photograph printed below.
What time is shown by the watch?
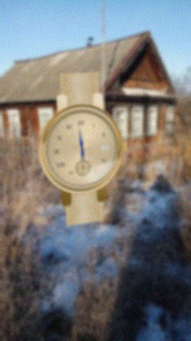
5:59
